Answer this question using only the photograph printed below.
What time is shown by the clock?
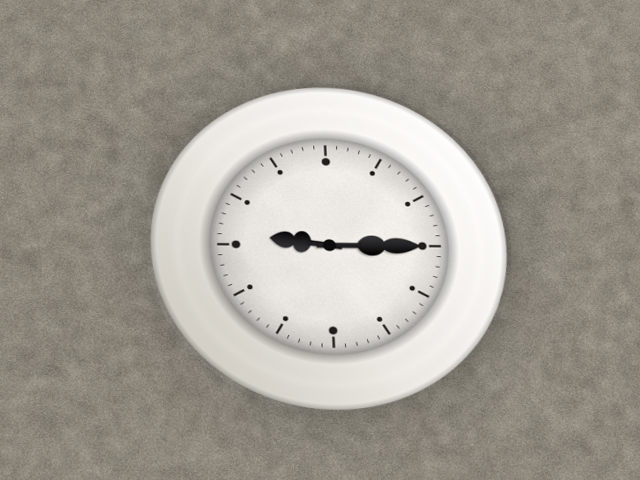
9:15
